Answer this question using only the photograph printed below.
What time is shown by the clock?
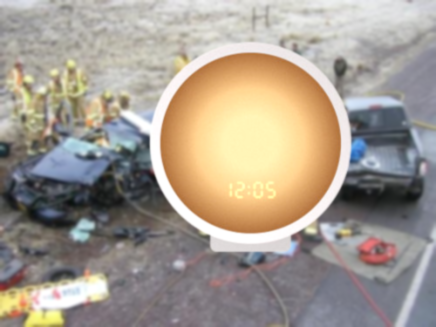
12:05
